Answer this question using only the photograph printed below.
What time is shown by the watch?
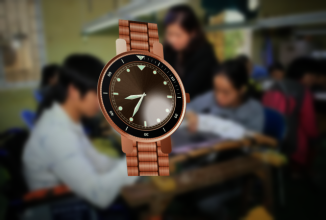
8:35
